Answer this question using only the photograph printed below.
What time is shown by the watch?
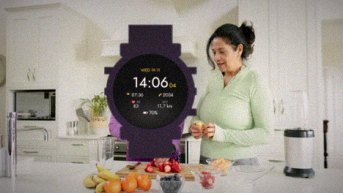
14:06
